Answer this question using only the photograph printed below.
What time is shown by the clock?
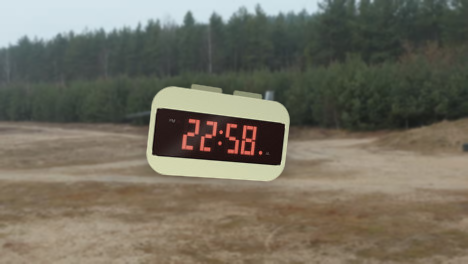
22:58
